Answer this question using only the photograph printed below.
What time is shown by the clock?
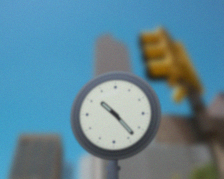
10:23
